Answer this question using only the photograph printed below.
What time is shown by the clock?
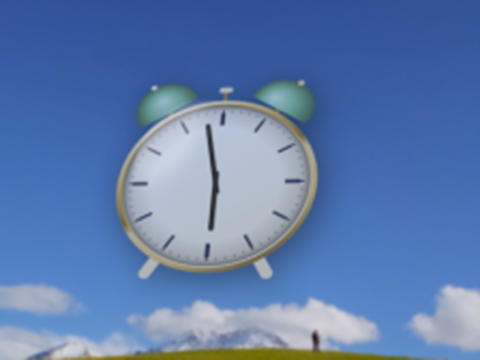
5:58
